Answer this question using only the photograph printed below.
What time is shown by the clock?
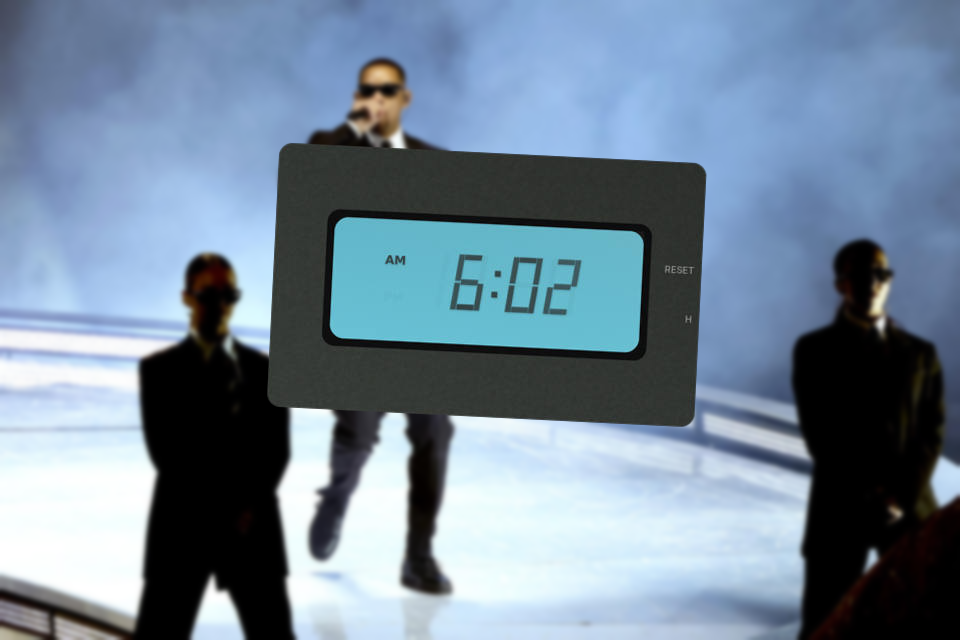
6:02
